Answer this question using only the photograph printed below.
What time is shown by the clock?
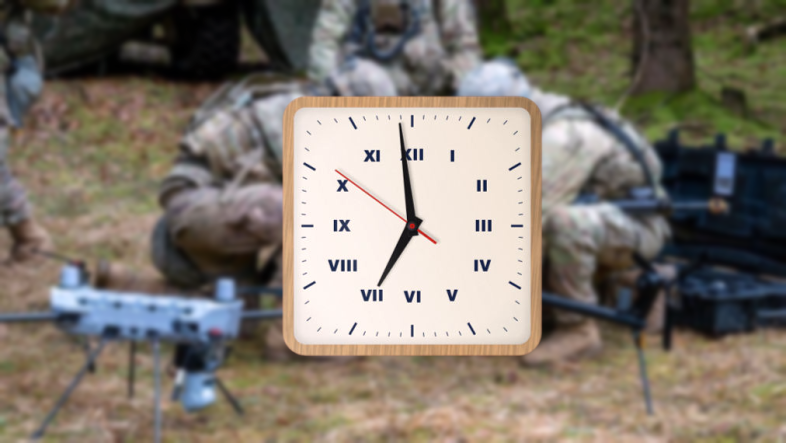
6:58:51
